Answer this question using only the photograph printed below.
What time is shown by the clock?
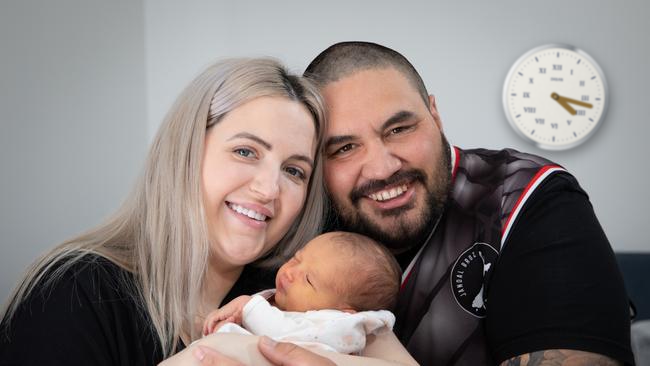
4:17
